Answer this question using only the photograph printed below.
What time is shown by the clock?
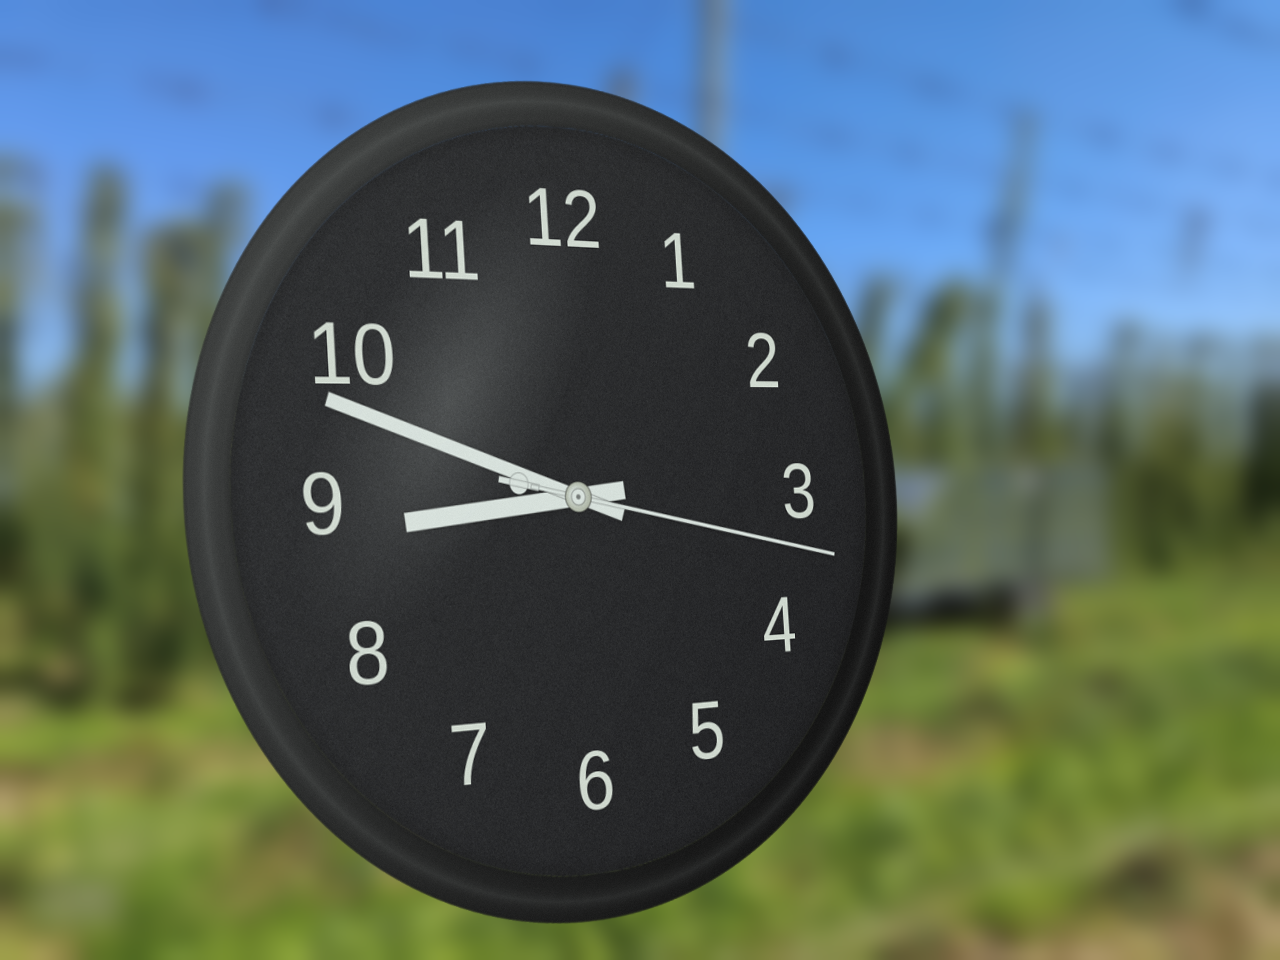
8:48:17
